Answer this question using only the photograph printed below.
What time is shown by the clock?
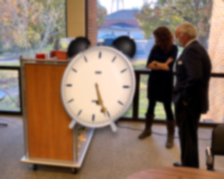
5:26
